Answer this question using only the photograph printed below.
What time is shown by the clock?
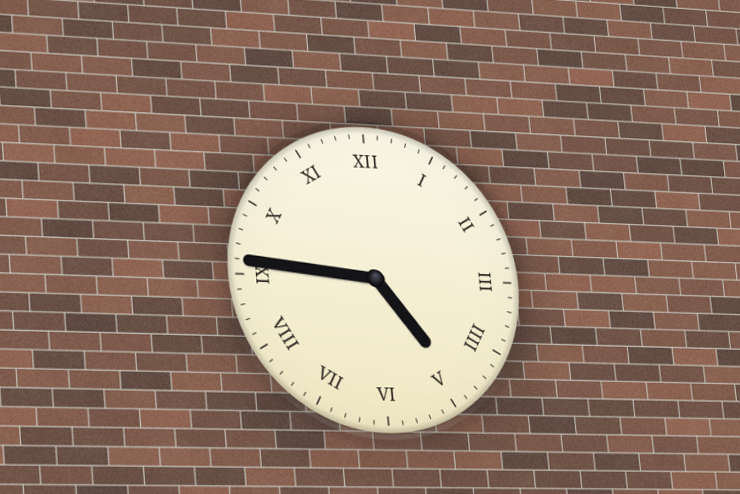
4:46
